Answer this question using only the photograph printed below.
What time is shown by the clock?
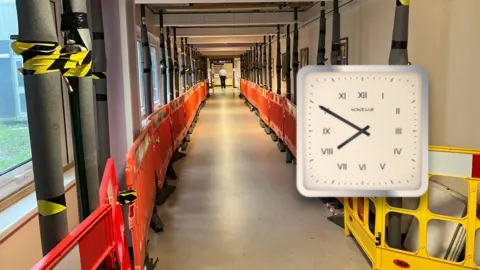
7:50
